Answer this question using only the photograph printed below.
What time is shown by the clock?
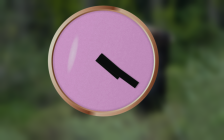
4:21
